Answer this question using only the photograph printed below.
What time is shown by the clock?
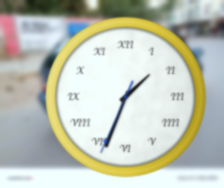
1:33:34
